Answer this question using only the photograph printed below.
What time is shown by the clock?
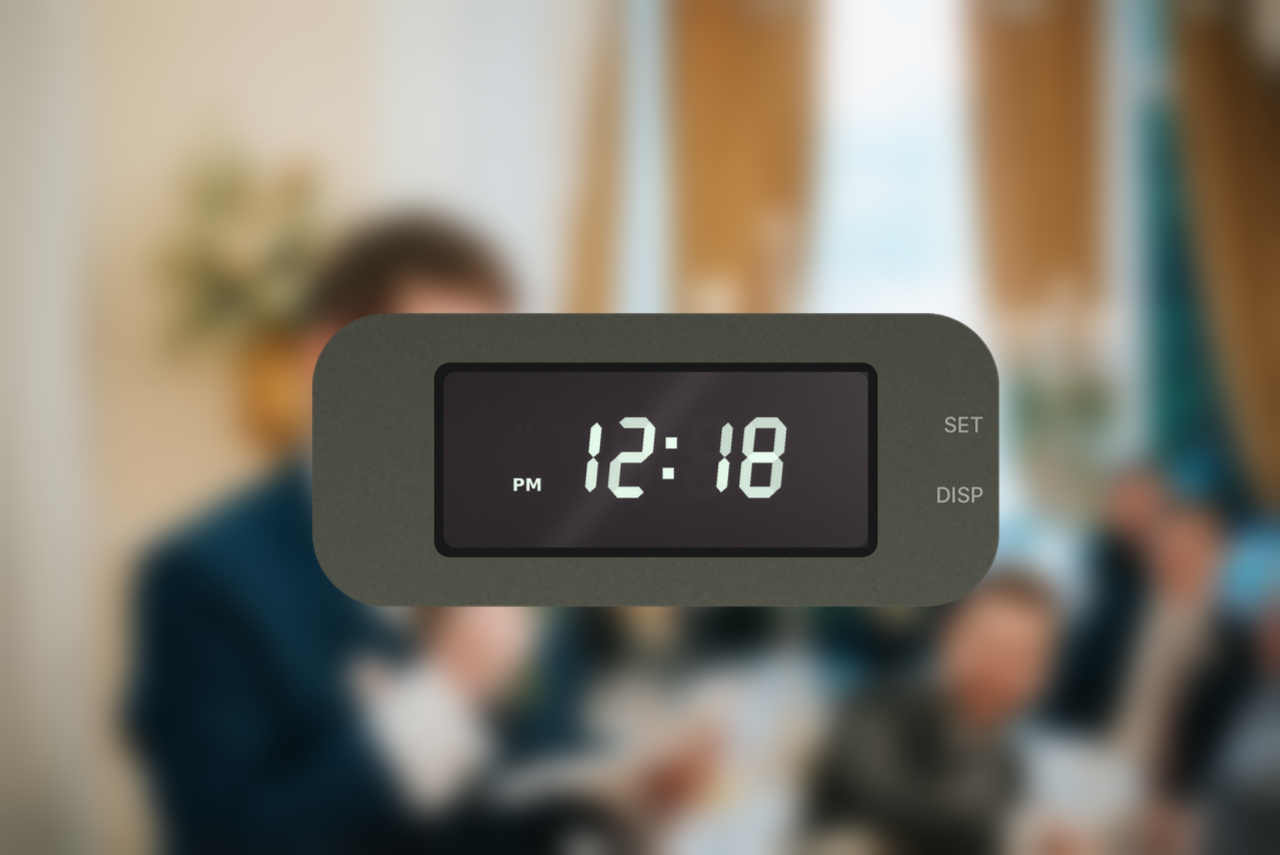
12:18
